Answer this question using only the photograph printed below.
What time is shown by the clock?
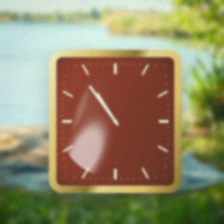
10:54
